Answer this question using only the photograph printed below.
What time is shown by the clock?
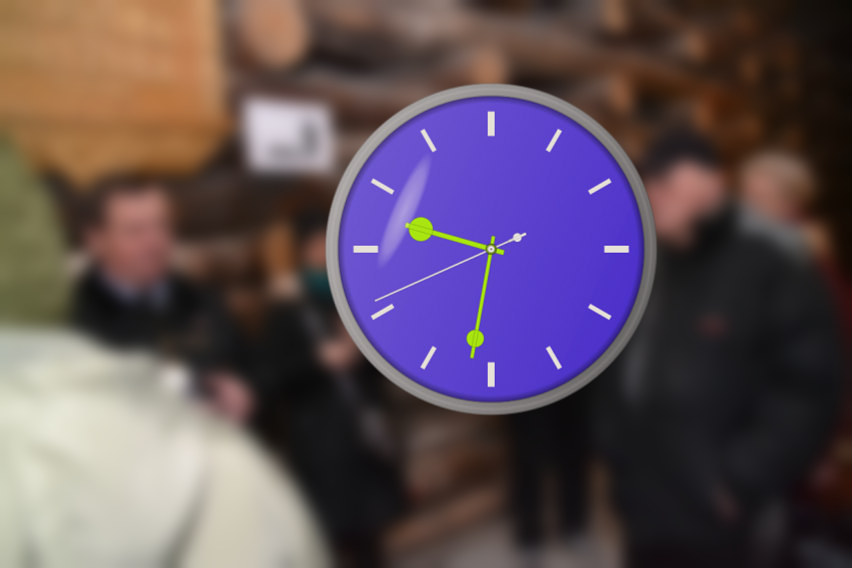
9:31:41
